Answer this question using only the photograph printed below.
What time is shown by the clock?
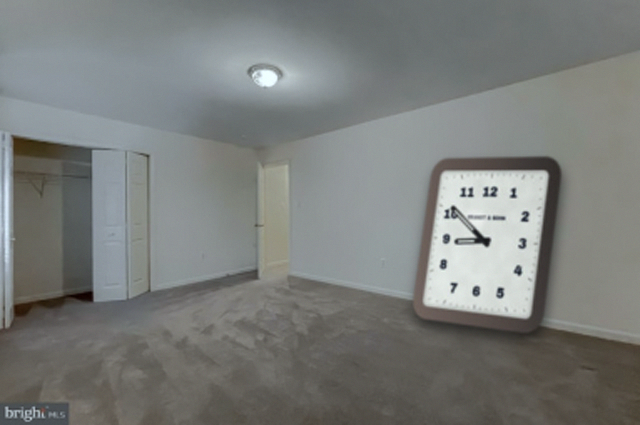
8:51
